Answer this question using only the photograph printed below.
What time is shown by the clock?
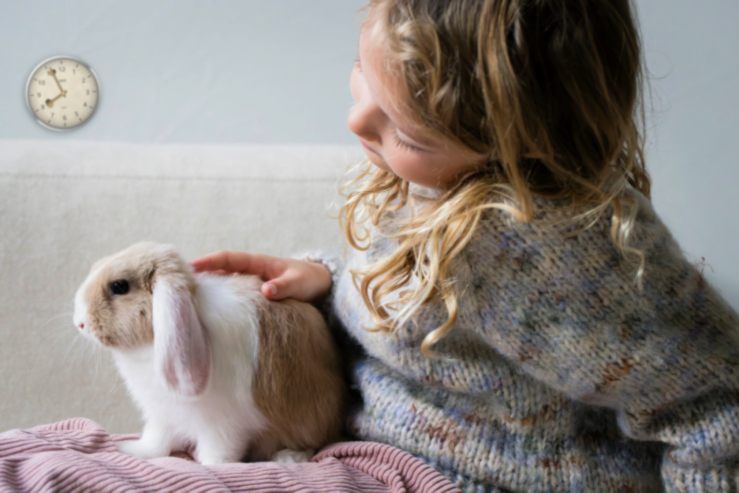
7:56
